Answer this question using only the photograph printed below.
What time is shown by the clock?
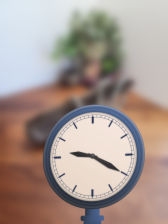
9:20
